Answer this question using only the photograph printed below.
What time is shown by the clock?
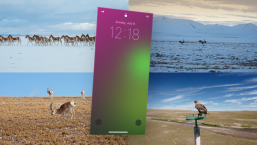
12:18
